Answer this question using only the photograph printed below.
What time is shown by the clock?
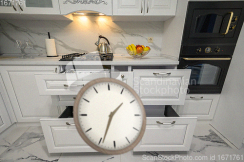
1:34
